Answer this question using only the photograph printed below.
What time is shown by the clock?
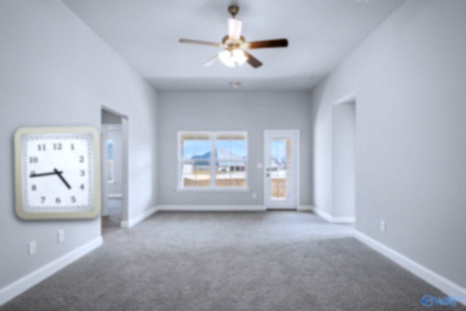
4:44
